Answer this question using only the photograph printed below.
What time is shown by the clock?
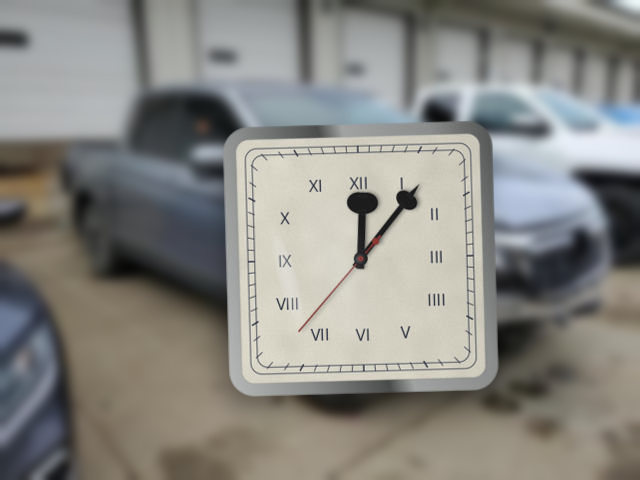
12:06:37
